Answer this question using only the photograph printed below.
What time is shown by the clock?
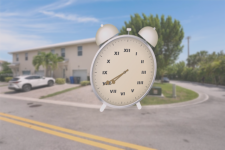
7:40
